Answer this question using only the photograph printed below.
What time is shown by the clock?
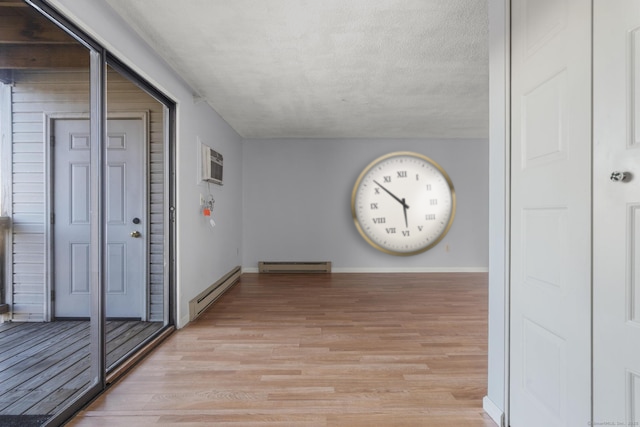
5:52
